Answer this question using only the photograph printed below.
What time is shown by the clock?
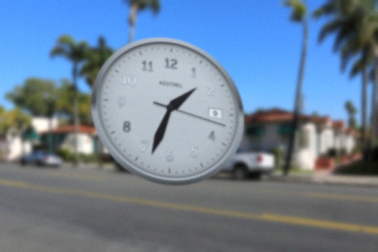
1:33:17
